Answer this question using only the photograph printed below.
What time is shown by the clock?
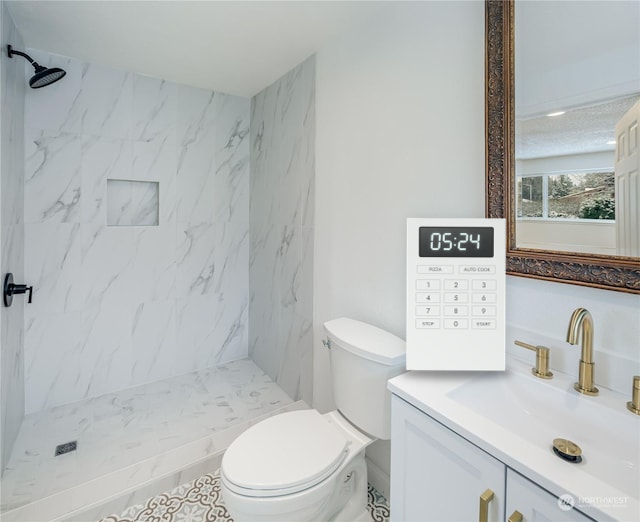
5:24
